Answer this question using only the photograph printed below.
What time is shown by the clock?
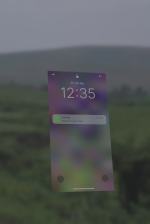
12:35
